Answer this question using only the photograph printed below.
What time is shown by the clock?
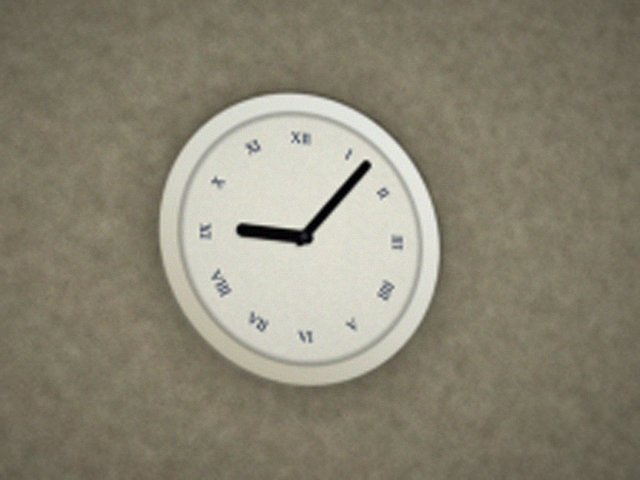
9:07
